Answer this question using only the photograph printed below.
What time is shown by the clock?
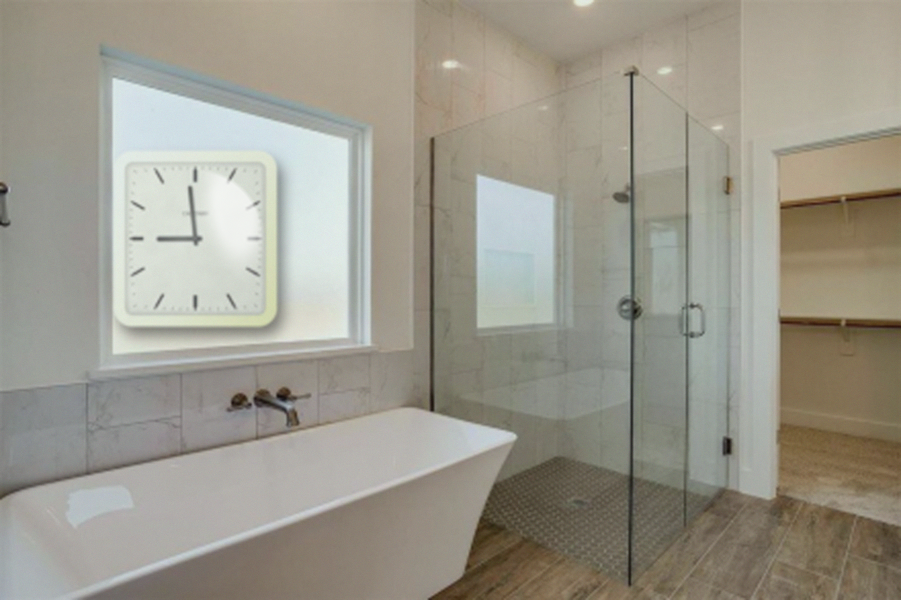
8:59
